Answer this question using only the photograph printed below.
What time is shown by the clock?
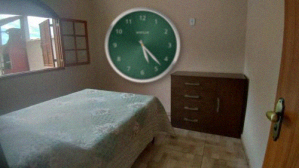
5:23
